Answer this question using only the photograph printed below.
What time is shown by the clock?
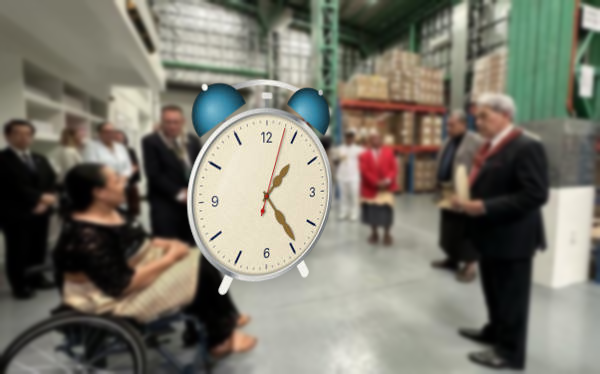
1:24:03
